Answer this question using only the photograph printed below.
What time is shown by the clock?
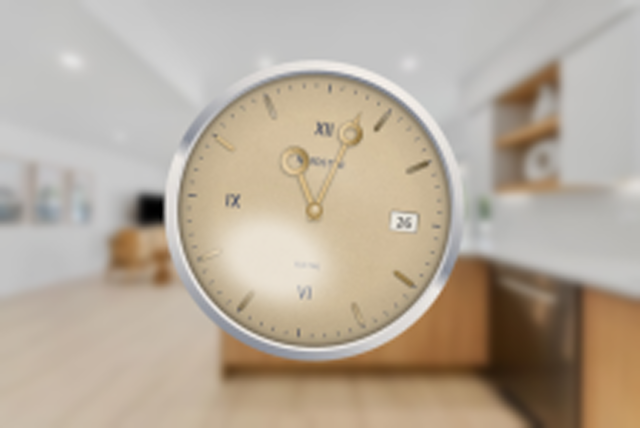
11:03
